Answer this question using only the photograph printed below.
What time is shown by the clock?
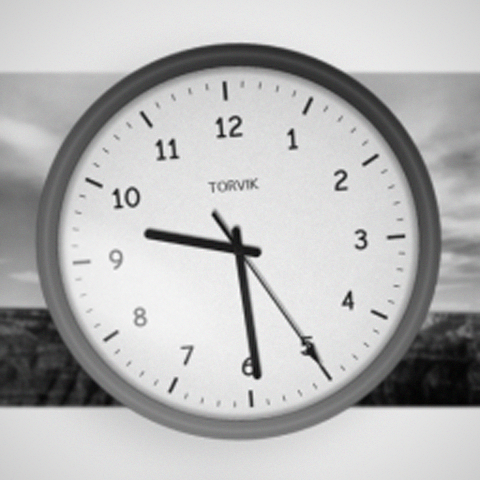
9:29:25
